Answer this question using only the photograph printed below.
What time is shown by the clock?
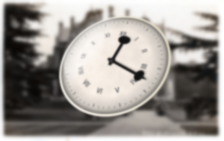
12:18
